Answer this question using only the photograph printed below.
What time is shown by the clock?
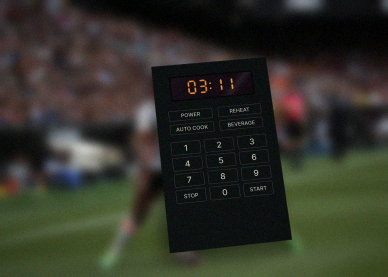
3:11
